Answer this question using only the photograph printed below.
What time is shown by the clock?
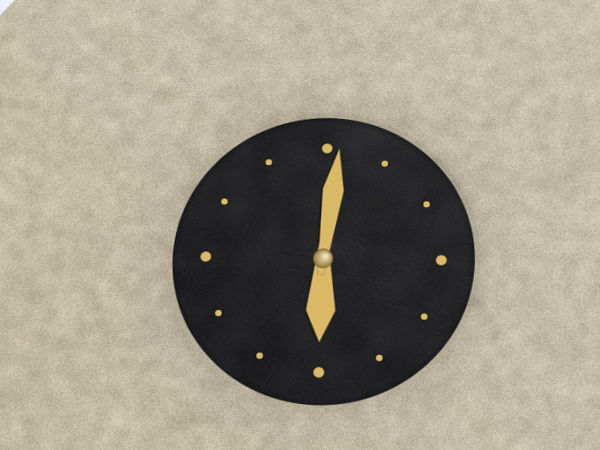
6:01
